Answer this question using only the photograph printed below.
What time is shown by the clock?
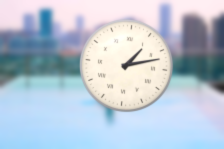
1:12
